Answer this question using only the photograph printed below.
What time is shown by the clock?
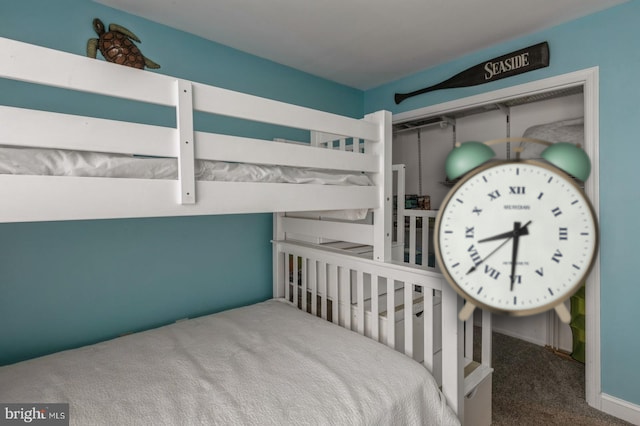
8:30:38
